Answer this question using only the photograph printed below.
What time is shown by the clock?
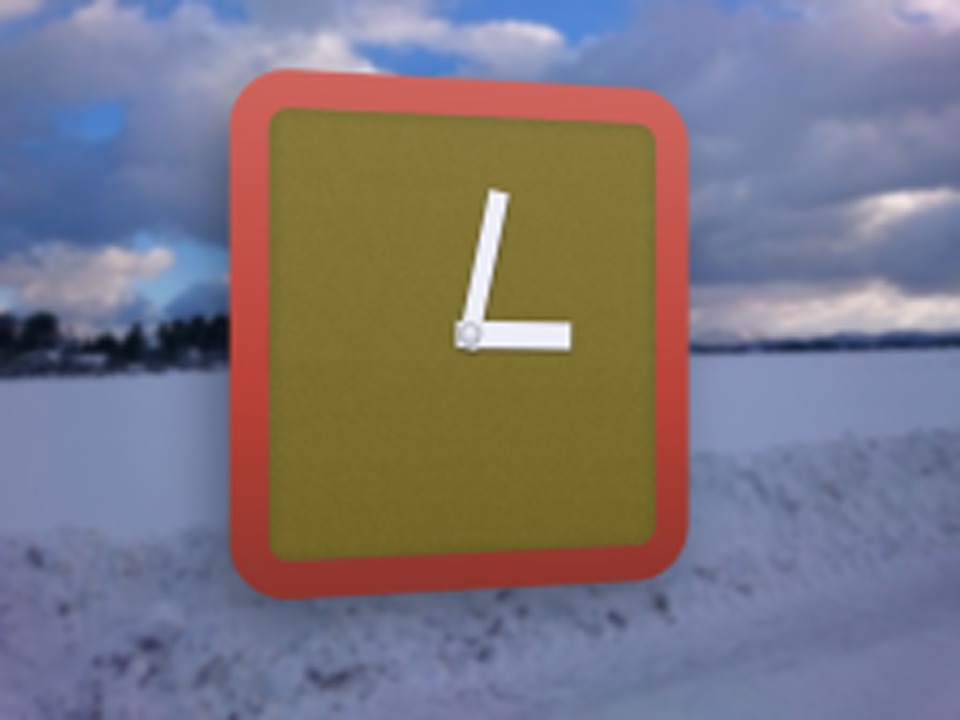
3:02
